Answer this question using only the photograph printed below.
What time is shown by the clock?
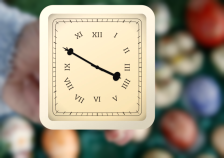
3:50
